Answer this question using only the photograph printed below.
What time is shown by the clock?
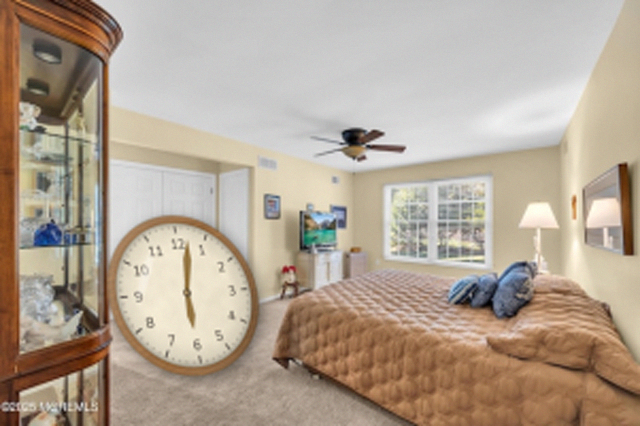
6:02
